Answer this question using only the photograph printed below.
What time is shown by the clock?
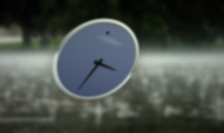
3:34
